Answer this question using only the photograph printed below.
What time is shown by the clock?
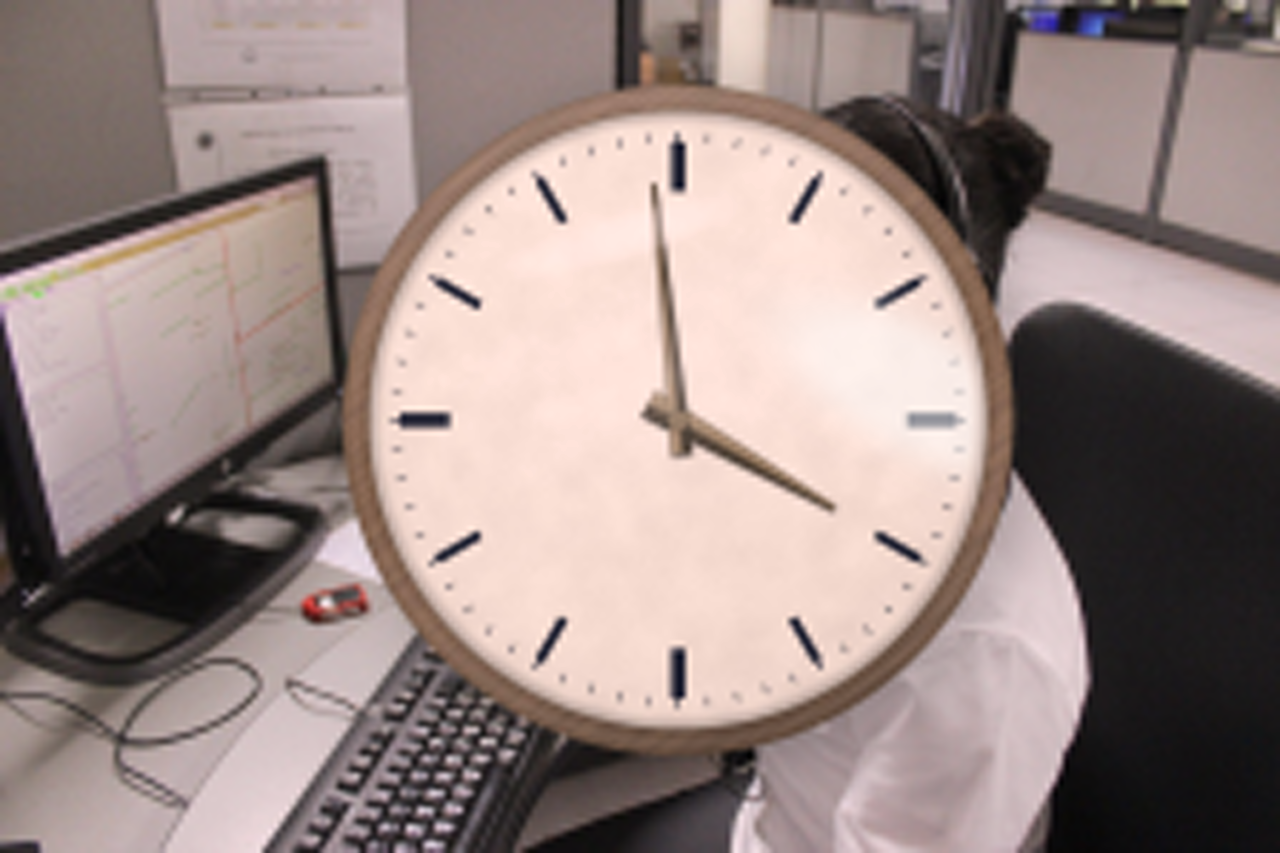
3:59
